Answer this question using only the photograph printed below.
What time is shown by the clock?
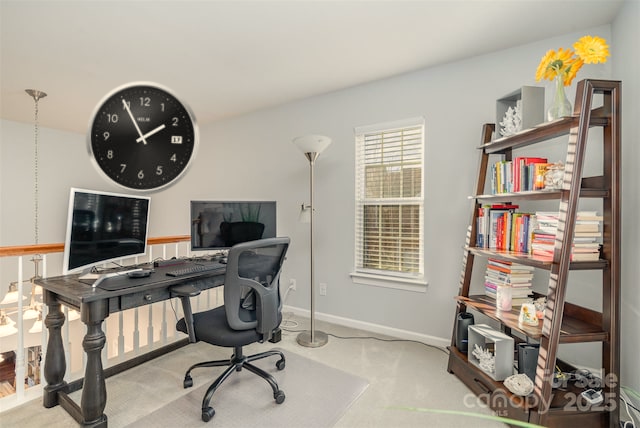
1:55
